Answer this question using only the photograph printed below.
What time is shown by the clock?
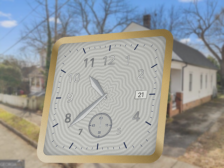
10:38
